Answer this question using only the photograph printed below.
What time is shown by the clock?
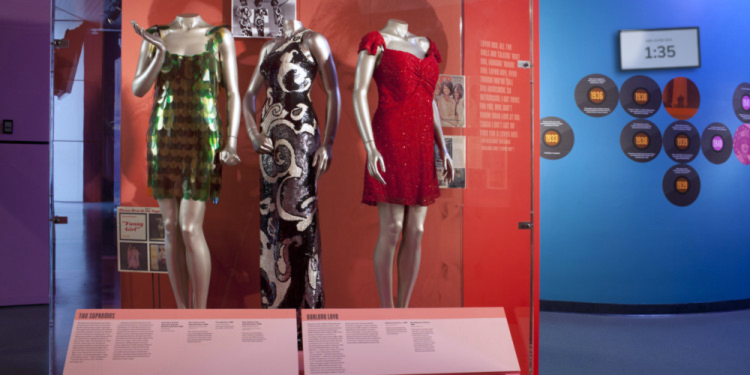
1:35
